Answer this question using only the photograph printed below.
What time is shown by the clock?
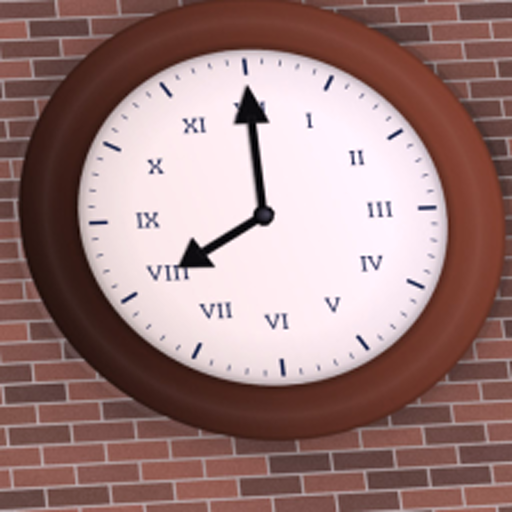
8:00
